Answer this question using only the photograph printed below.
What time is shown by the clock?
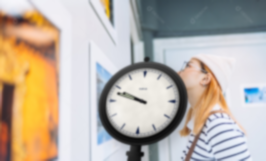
9:48
